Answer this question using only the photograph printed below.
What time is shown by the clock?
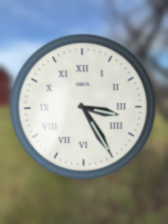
3:25
